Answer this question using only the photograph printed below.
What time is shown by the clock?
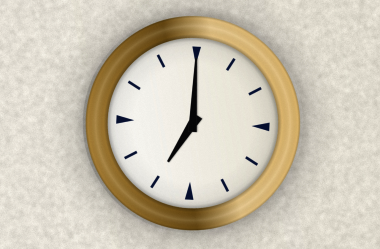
7:00
